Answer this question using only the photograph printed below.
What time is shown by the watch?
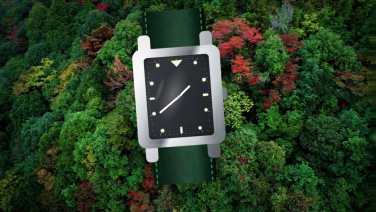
1:39
